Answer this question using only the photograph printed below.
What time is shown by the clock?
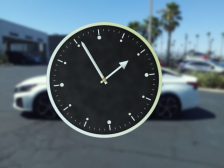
1:56
